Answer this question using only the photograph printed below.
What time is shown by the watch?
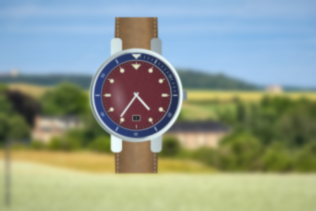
4:36
